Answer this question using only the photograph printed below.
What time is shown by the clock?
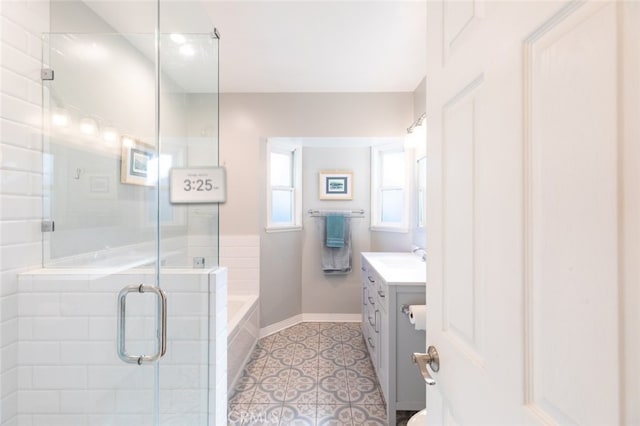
3:25
